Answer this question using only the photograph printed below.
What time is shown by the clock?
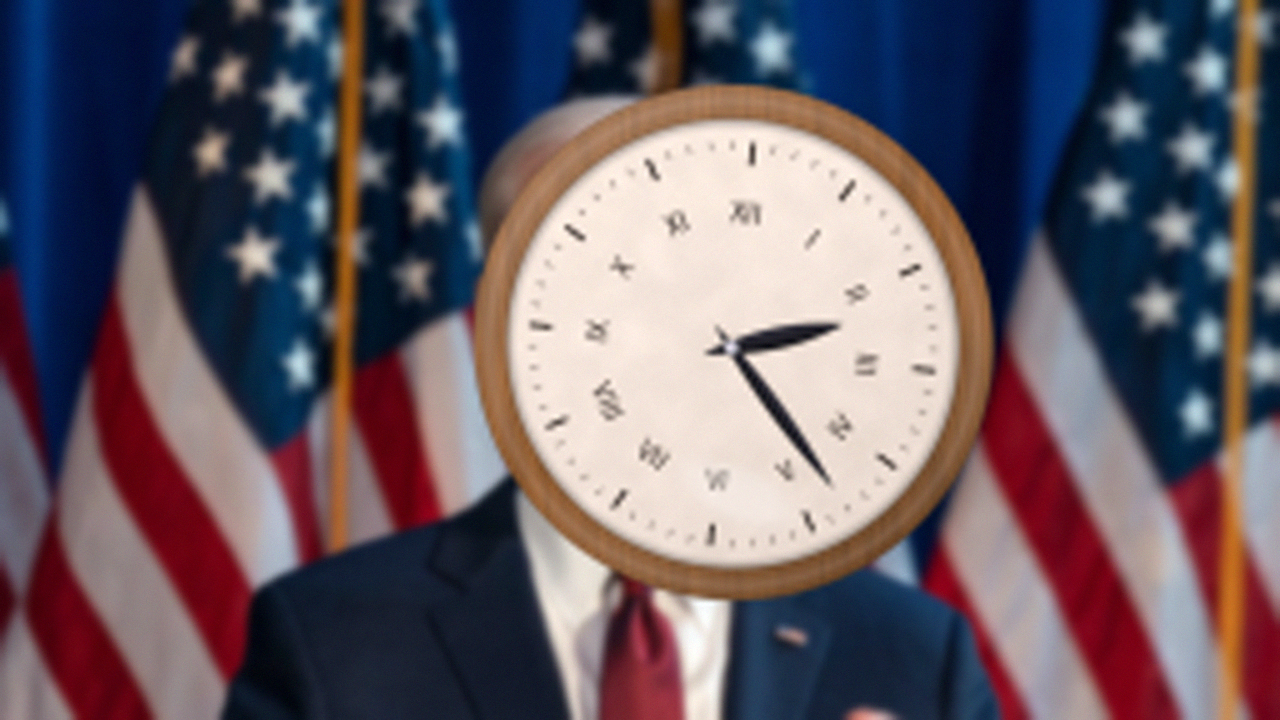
2:23
